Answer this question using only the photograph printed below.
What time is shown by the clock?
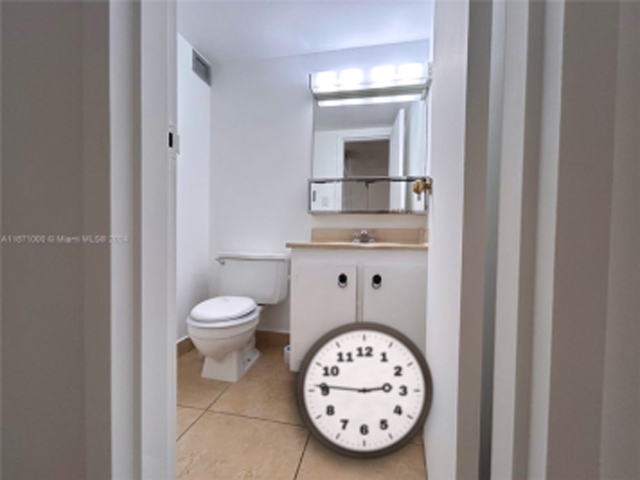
2:46
